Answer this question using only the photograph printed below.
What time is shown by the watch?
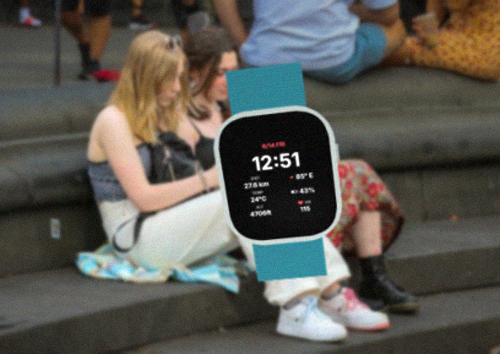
12:51
